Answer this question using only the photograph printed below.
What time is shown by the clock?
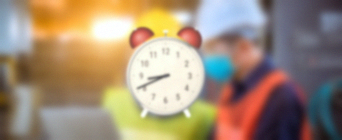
8:41
